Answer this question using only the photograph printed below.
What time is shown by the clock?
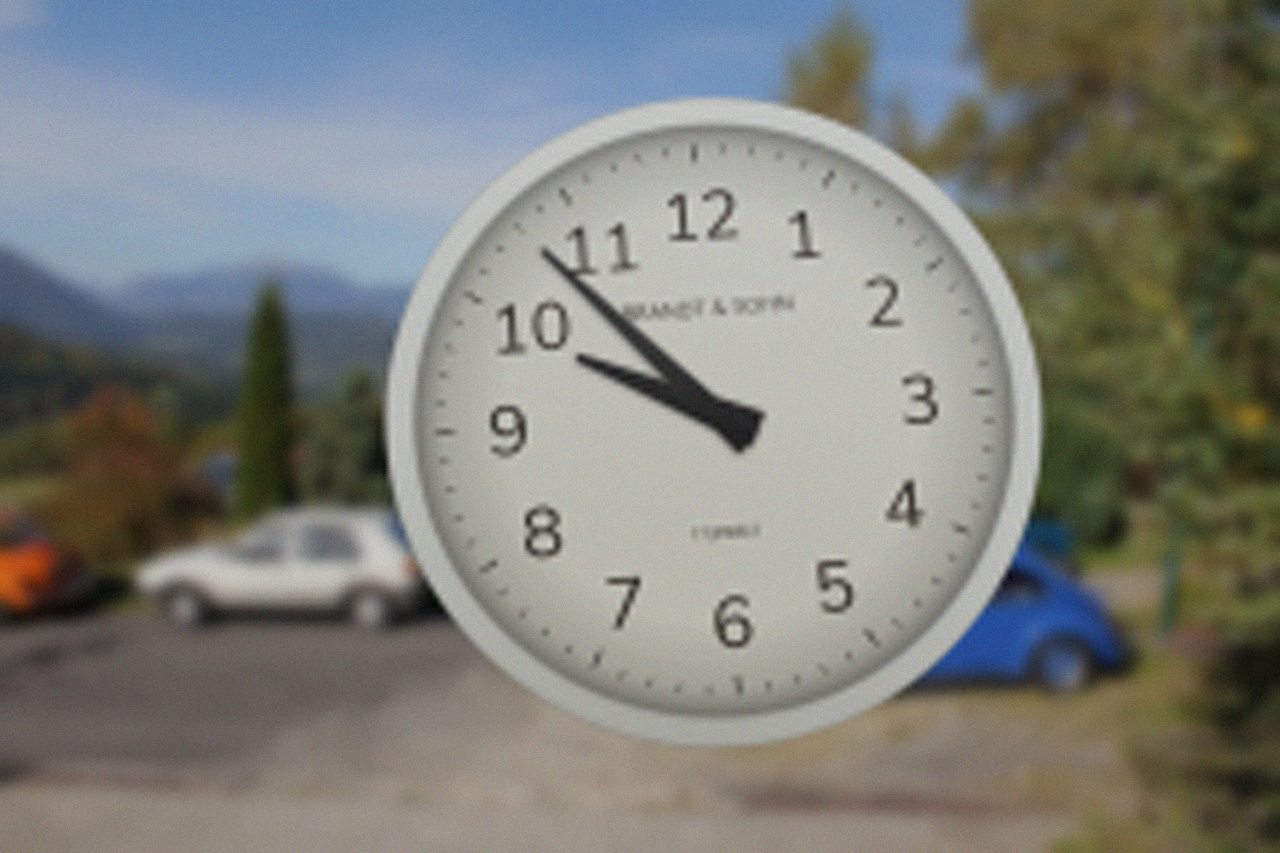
9:53
